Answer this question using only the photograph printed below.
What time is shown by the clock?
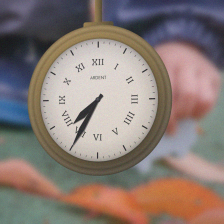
7:35
